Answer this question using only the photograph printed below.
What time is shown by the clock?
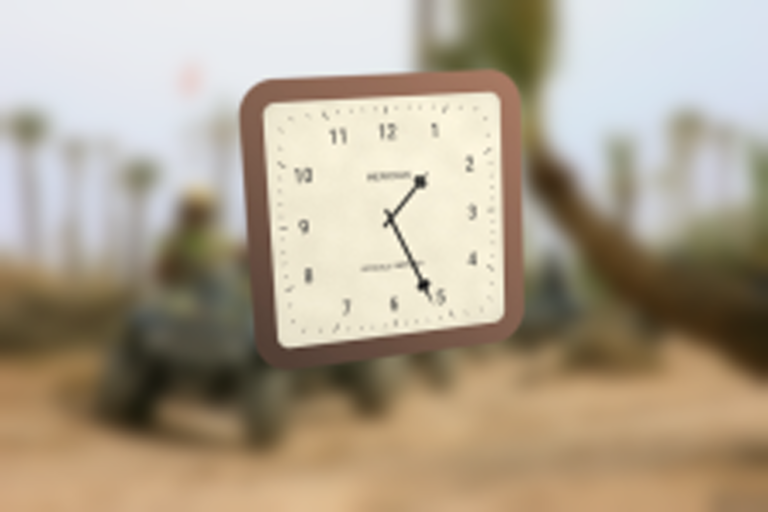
1:26
